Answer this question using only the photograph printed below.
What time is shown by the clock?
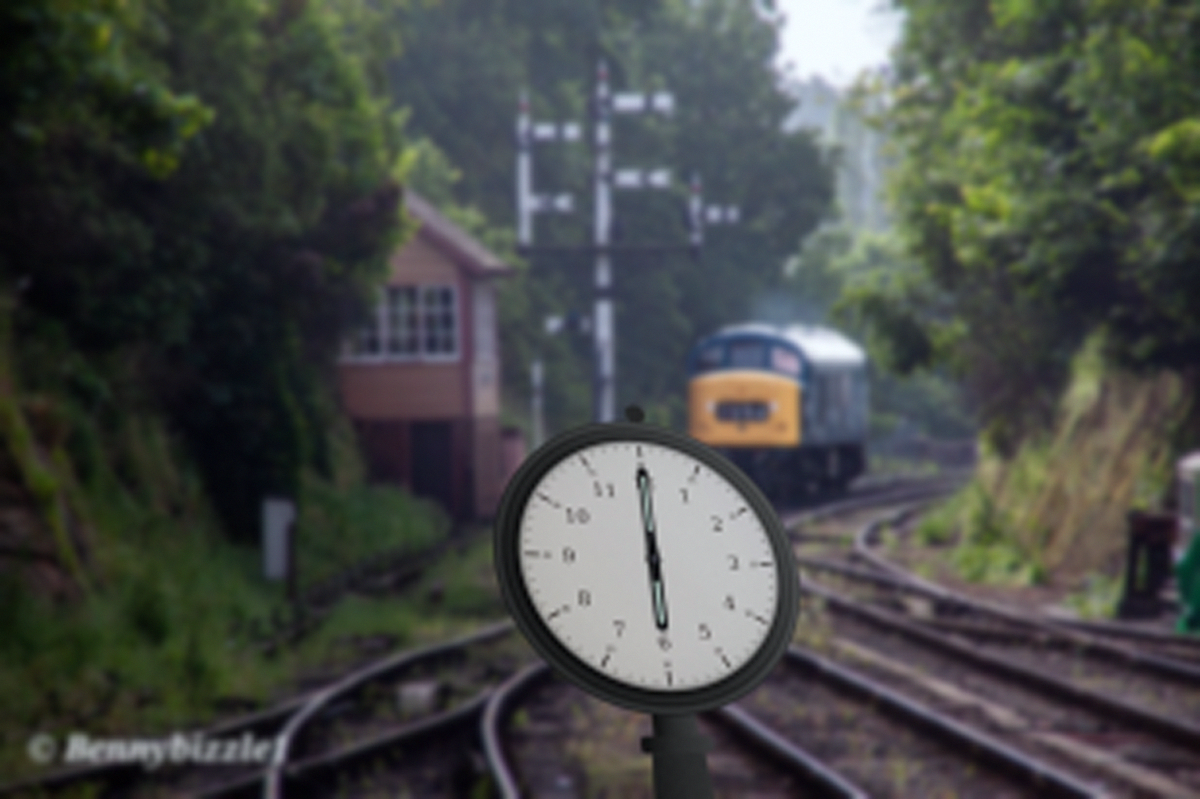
6:00
